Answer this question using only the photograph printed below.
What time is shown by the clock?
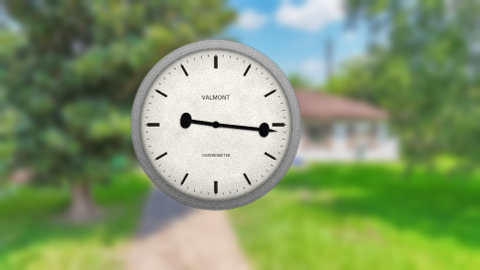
9:16
